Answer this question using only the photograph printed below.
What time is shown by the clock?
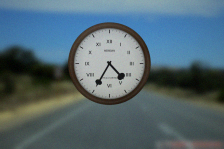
4:35
